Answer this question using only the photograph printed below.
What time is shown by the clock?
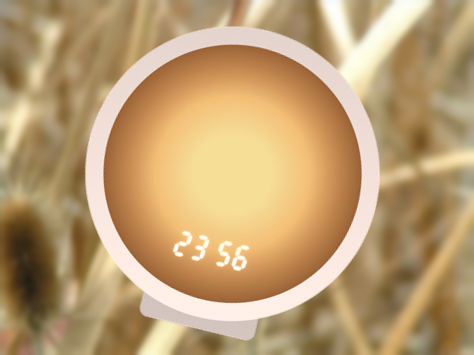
23:56
